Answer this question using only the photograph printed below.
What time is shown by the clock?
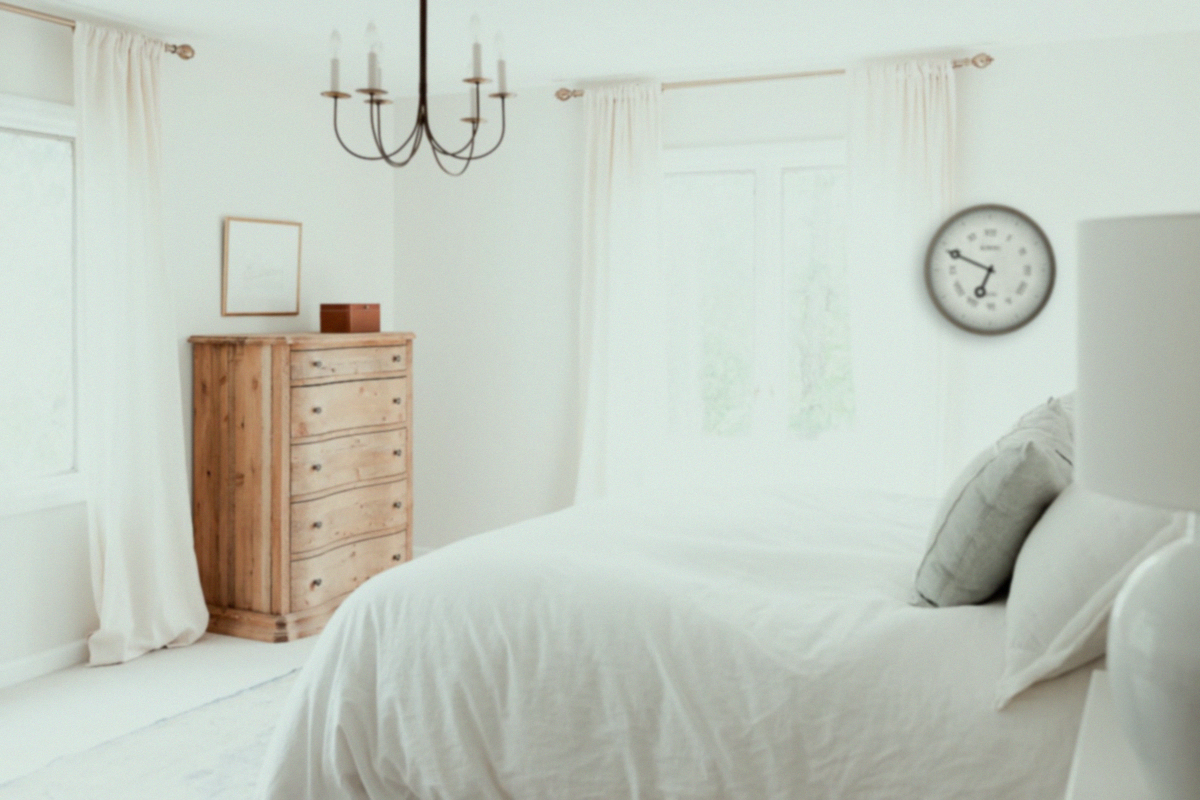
6:49
